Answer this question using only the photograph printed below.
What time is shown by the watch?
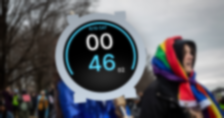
0:46
